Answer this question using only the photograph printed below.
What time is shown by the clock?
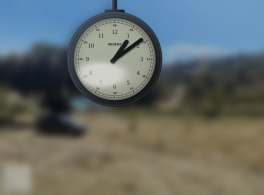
1:09
